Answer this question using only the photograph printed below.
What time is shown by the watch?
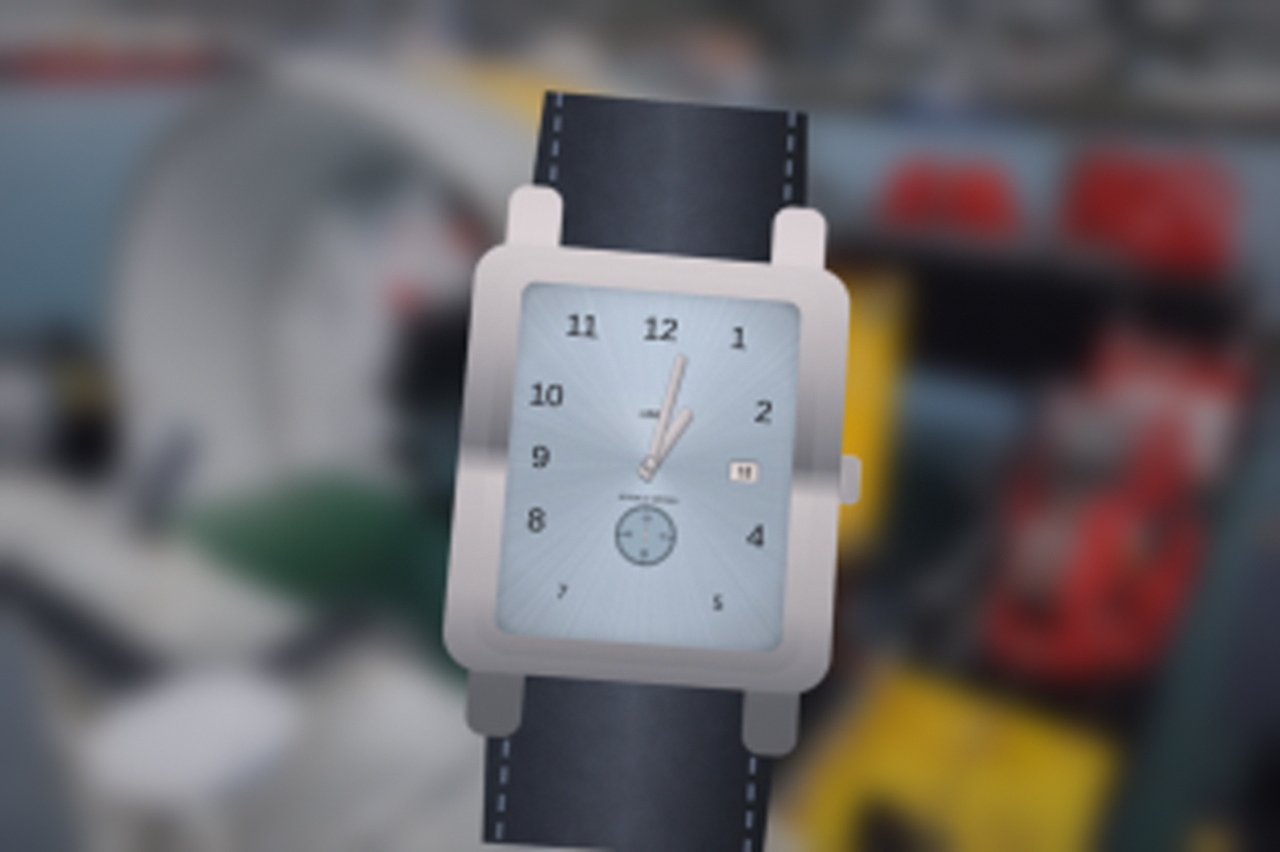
1:02
